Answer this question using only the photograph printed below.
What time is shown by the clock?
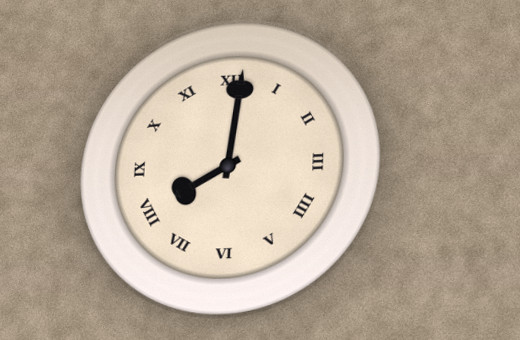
8:01
